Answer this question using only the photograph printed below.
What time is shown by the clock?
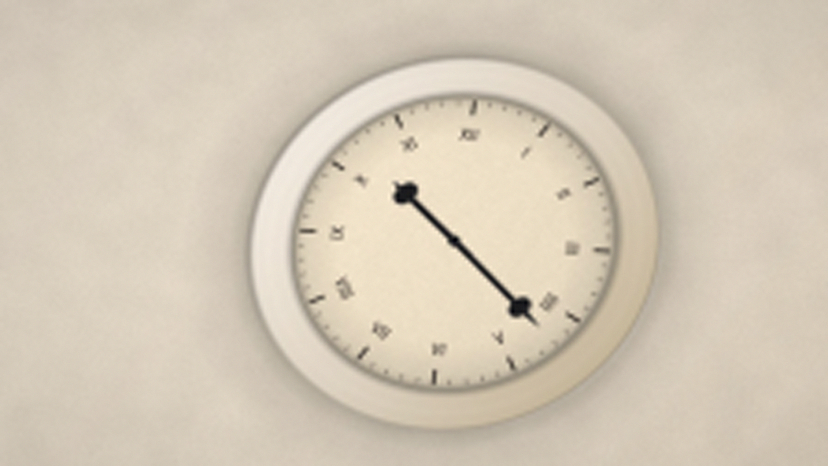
10:22
